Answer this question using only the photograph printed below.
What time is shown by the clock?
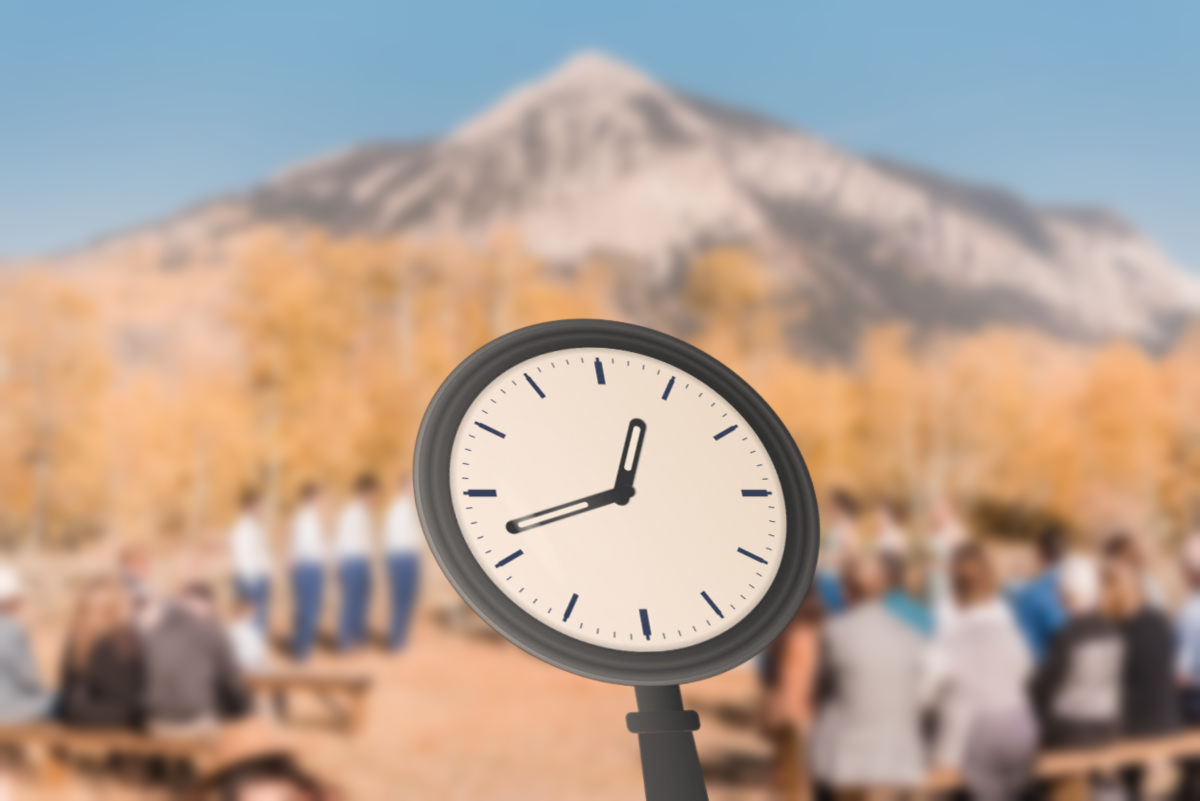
12:42
